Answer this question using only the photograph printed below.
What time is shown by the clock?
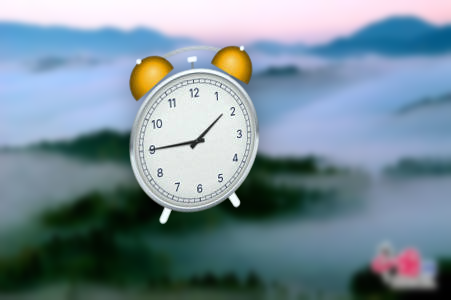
1:45
